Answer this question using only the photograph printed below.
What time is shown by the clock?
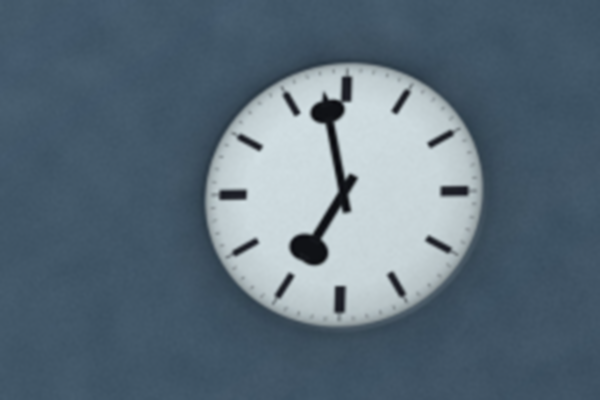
6:58
